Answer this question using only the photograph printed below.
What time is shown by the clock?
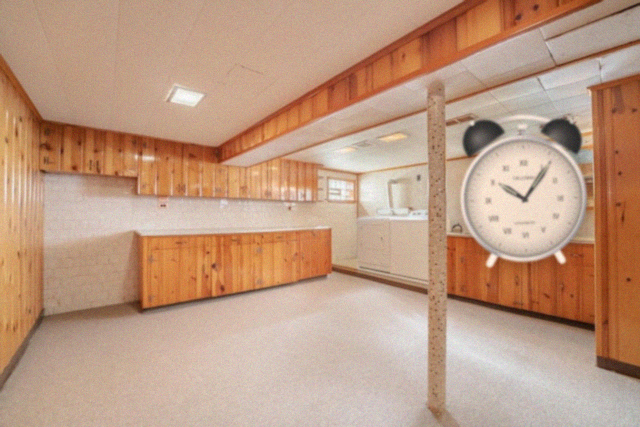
10:06
